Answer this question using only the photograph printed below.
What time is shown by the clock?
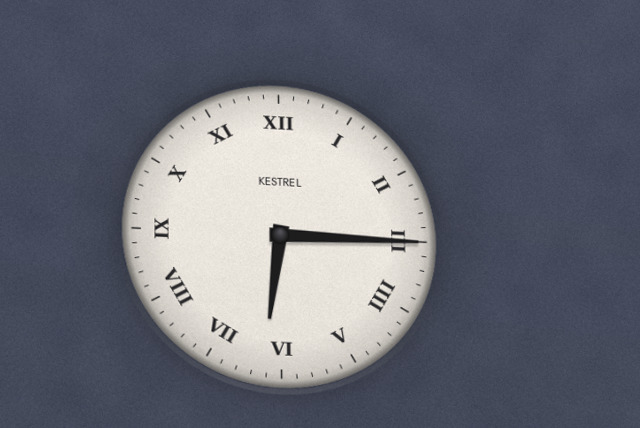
6:15
